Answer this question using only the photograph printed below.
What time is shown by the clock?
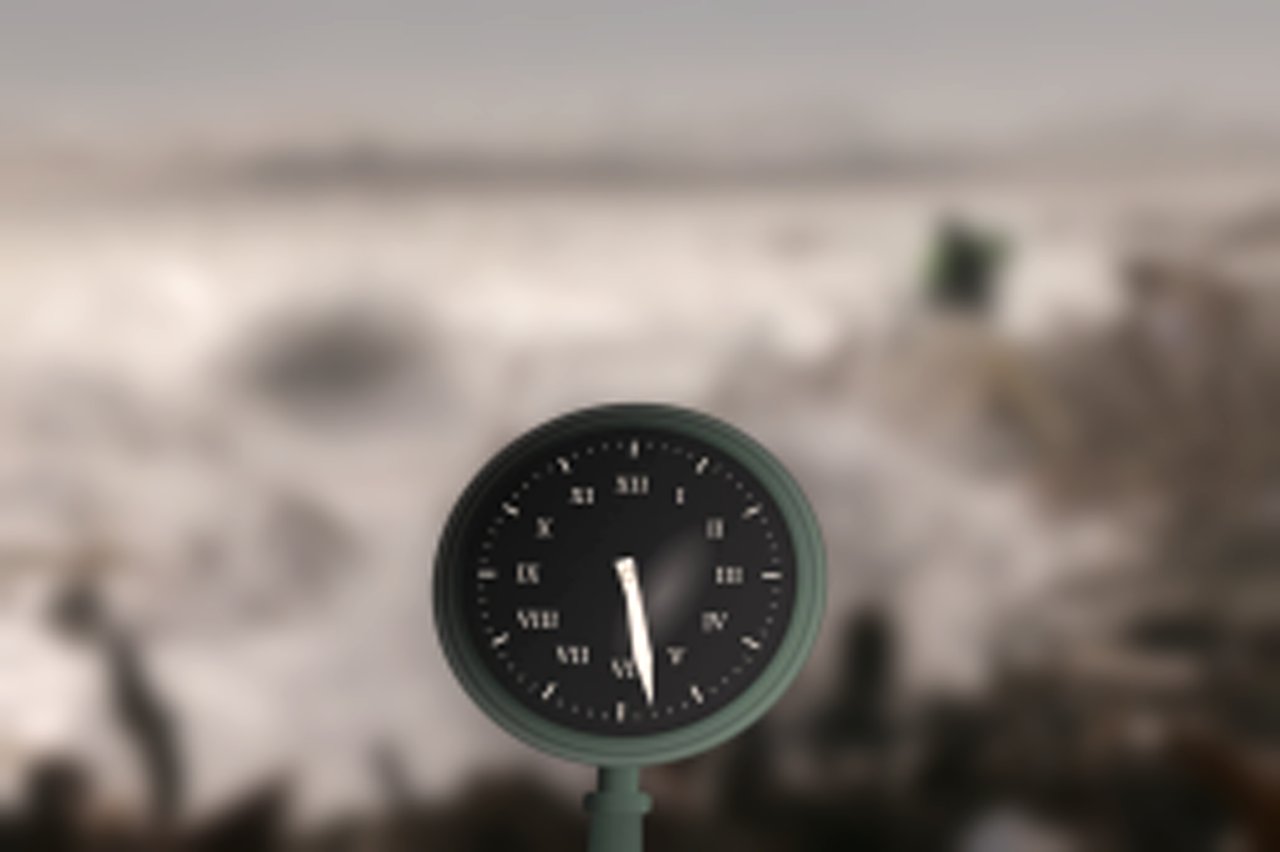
5:28
